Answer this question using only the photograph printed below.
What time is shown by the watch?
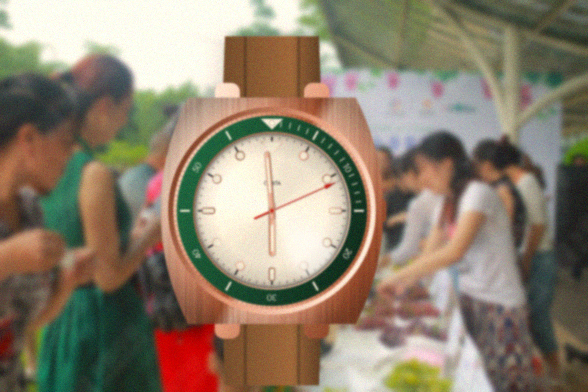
5:59:11
